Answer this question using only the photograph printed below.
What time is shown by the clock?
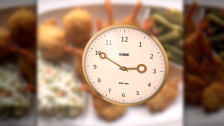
2:50
